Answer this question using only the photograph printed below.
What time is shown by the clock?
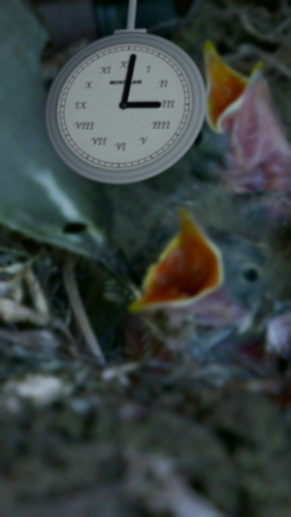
3:01
